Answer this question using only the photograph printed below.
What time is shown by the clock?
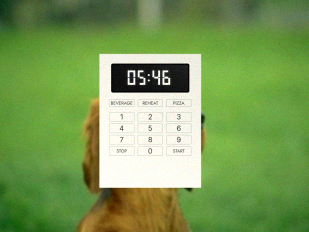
5:46
